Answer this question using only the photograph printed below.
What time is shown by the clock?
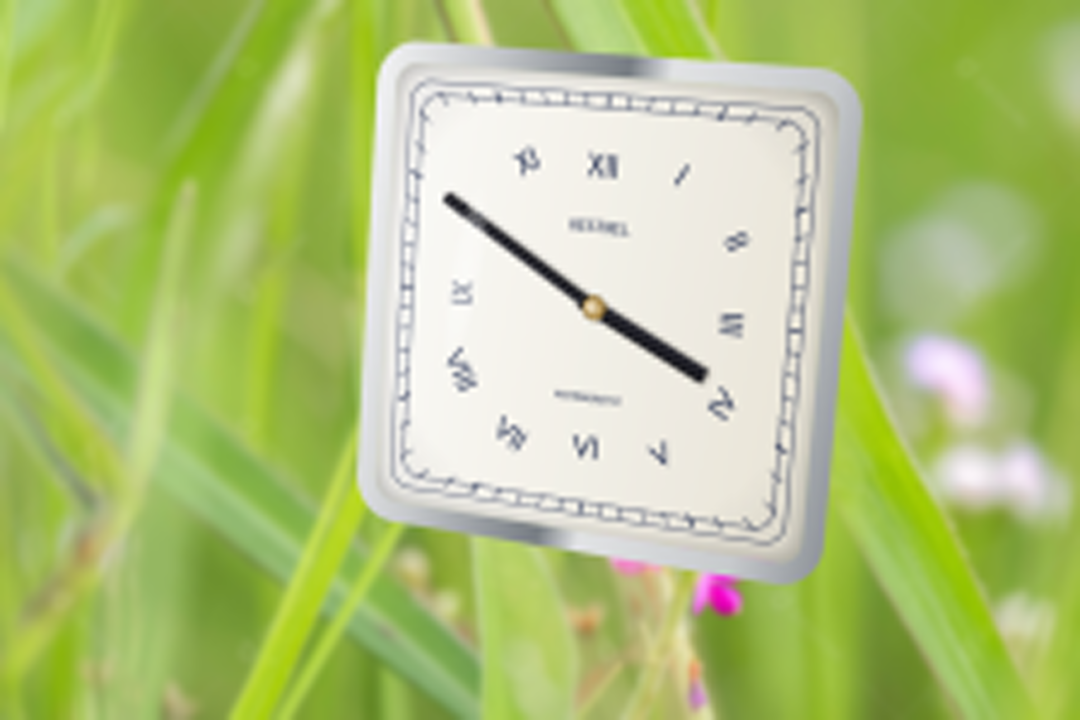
3:50
